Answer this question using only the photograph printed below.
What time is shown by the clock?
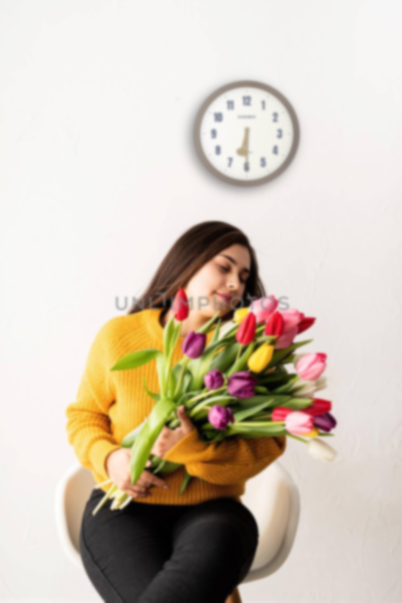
6:30
